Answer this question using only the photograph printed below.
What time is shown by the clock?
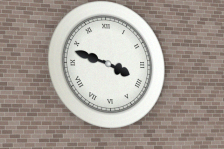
3:48
